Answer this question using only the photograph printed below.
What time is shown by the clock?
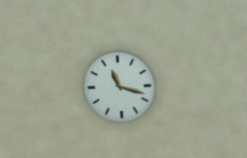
11:18
